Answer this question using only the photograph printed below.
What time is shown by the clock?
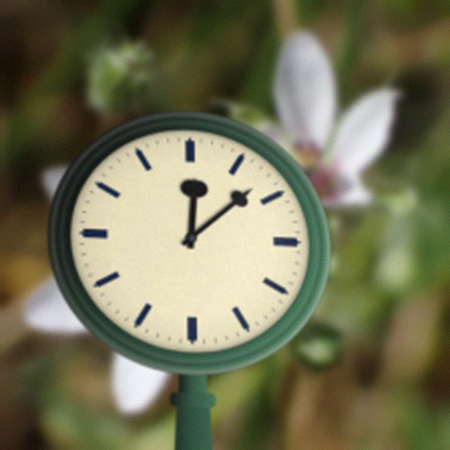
12:08
